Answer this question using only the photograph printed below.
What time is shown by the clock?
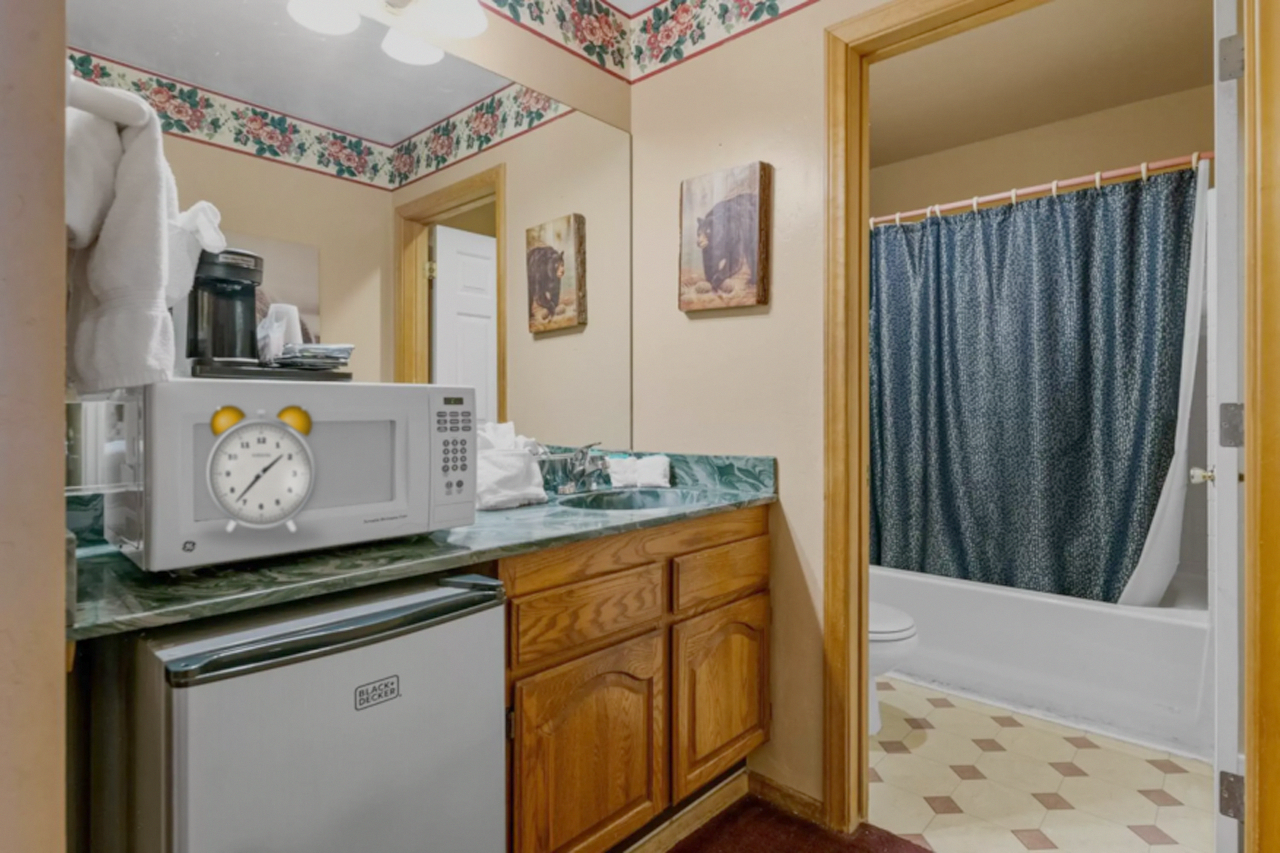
1:37
